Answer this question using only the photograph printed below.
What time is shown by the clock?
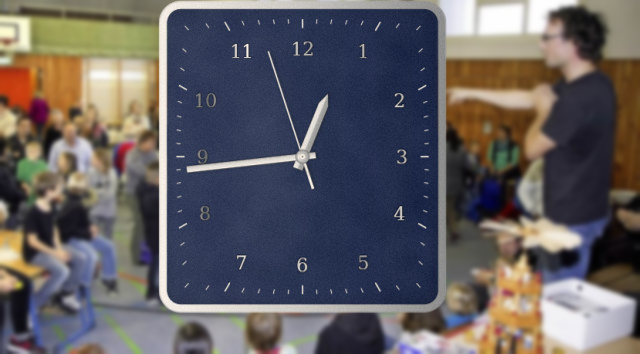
12:43:57
